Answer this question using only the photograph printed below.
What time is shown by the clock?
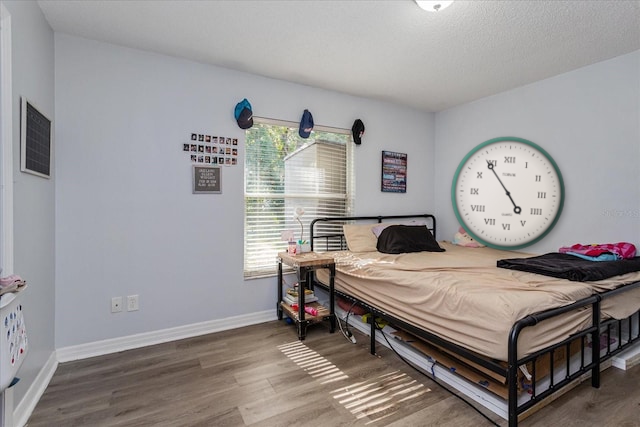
4:54
